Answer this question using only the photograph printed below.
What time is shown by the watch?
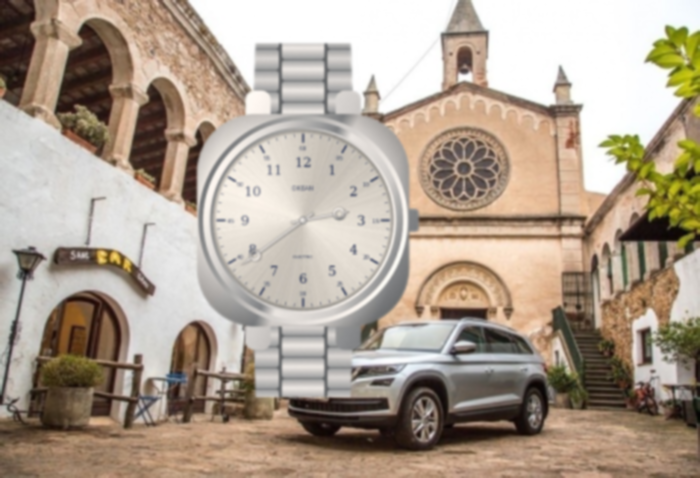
2:39
